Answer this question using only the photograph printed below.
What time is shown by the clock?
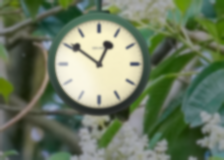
12:51
